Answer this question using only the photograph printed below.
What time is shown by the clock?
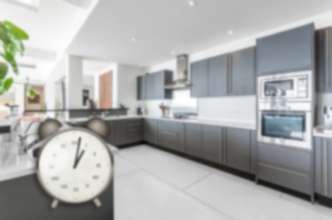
1:02
